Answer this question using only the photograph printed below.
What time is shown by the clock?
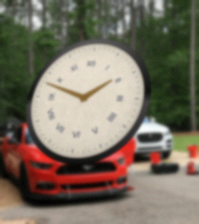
1:48
